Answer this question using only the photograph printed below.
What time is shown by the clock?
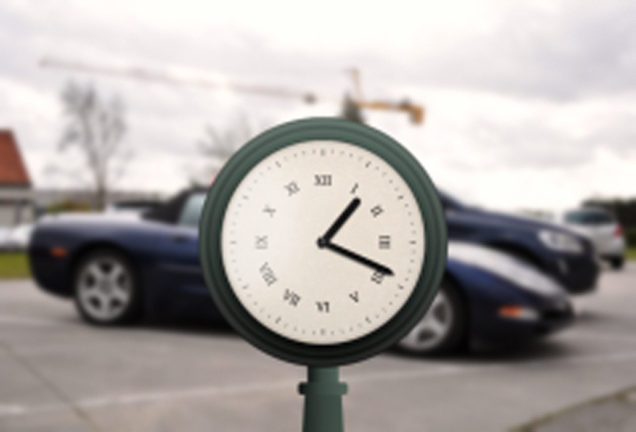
1:19
